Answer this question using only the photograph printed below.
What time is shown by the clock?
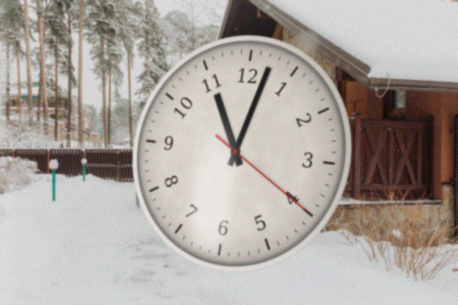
11:02:20
